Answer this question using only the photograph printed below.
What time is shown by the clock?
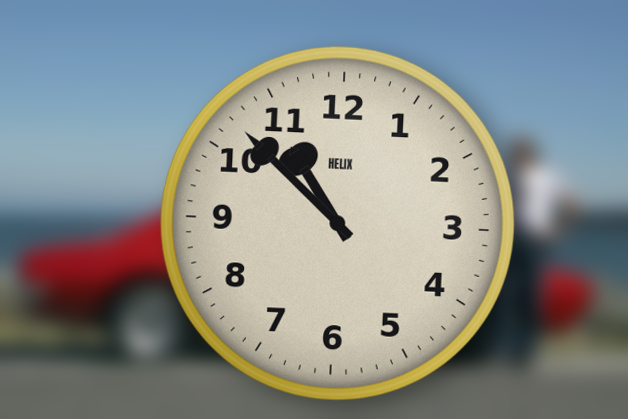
10:52
